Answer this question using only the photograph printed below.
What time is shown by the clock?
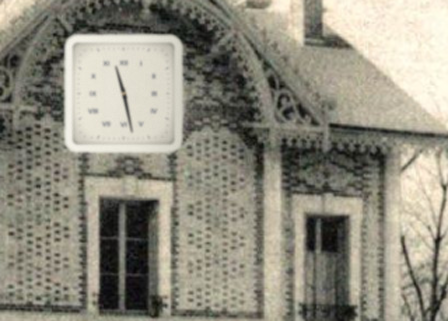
11:28
